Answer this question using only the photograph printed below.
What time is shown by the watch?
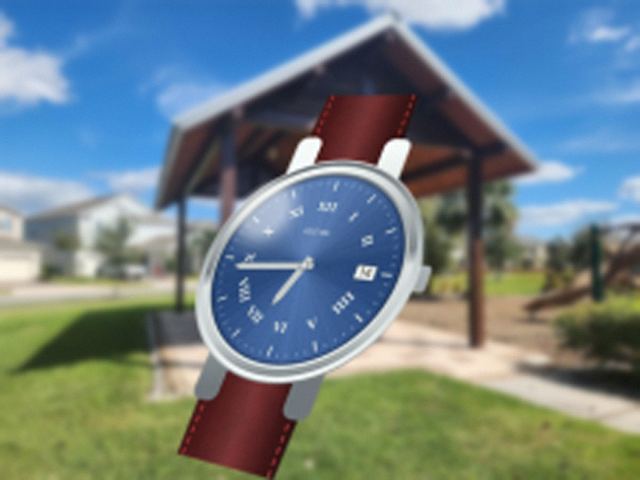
6:44
